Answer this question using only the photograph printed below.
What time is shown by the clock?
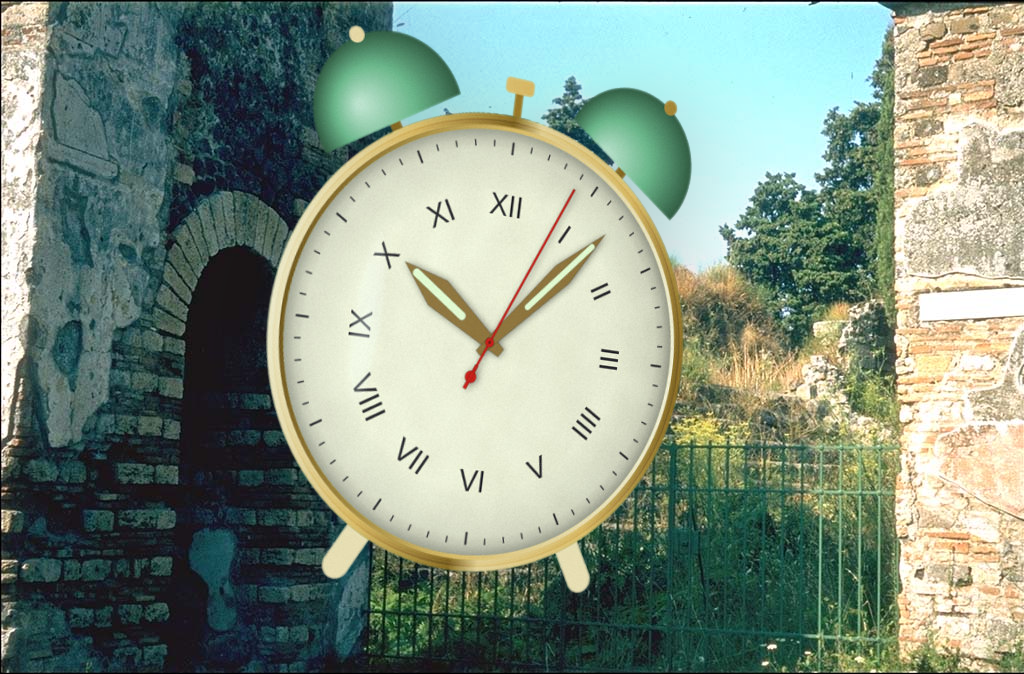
10:07:04
